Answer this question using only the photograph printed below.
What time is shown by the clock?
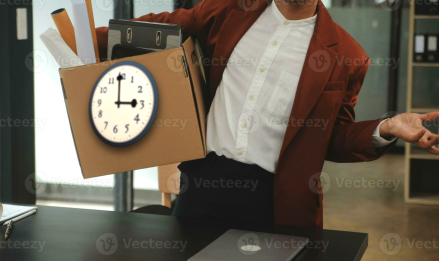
2:59
